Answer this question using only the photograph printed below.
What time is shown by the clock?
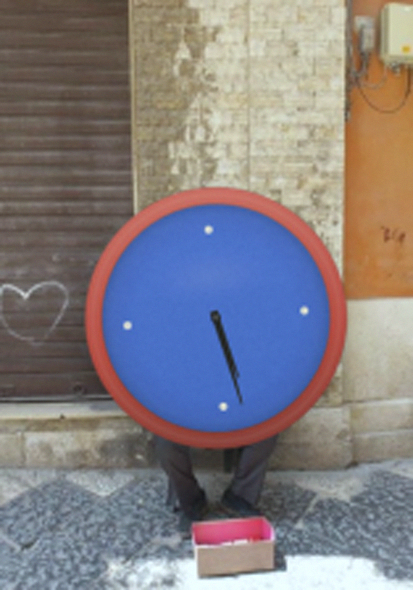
5:28
